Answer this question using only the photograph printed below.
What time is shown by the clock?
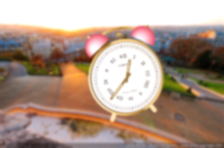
12:38
